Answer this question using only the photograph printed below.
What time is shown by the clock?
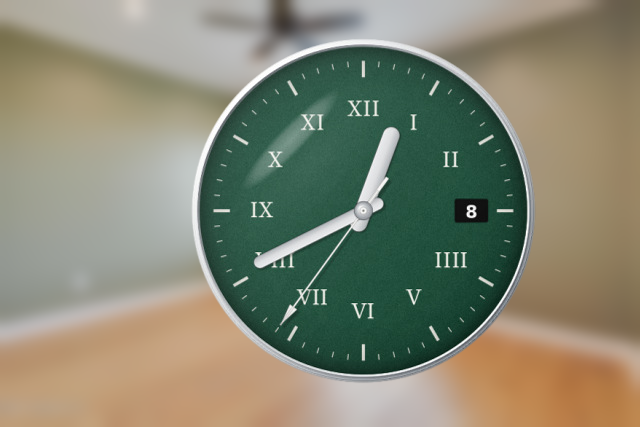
12:40:36
